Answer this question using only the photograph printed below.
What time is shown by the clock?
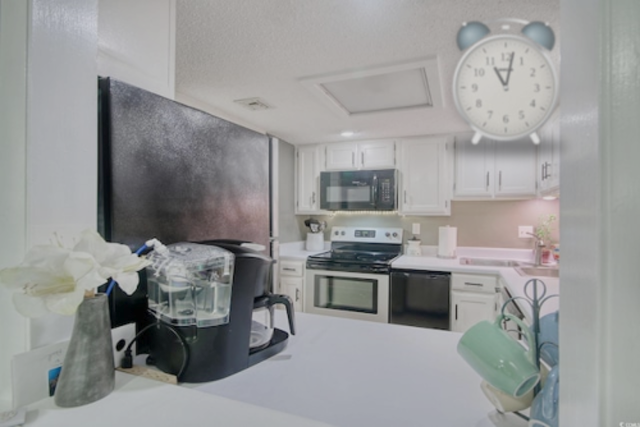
11:02
